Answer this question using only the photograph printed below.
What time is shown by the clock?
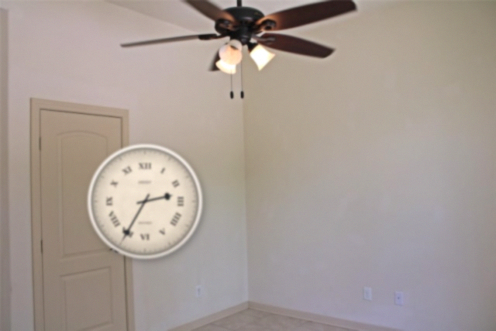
2:35
